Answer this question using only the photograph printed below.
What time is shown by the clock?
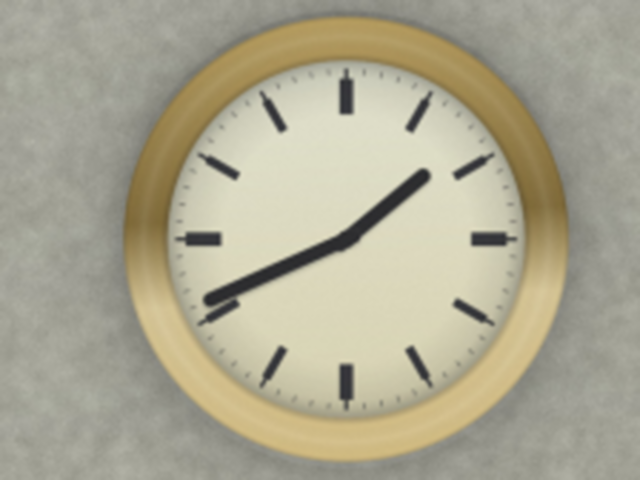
1:41
